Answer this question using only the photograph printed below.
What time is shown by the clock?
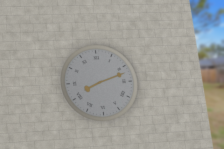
8:12
